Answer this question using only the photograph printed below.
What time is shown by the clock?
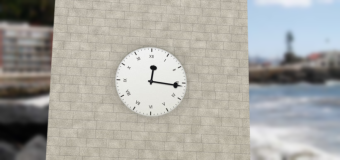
12:16
